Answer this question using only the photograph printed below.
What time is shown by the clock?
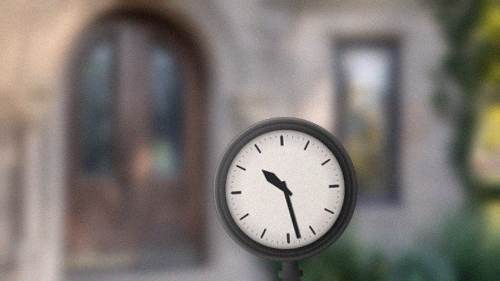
10:28
